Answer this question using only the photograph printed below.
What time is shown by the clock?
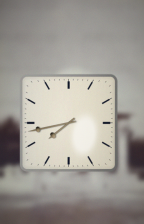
7:43
